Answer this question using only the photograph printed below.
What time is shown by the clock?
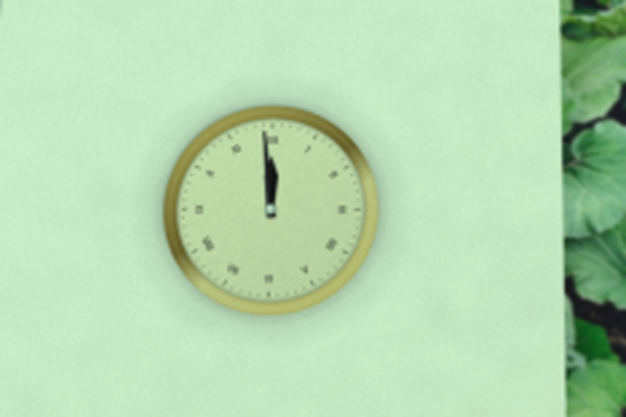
11:59
